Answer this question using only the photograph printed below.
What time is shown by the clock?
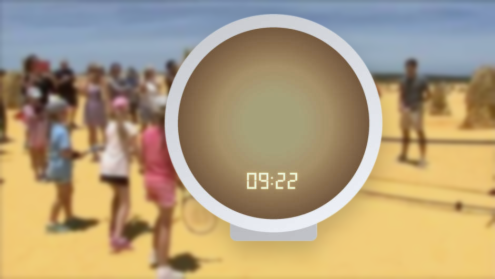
9:22
